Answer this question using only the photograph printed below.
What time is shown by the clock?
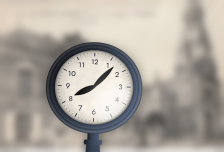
8:07
